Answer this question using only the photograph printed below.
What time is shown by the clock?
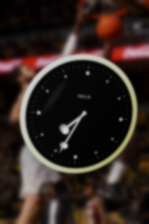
7:34
